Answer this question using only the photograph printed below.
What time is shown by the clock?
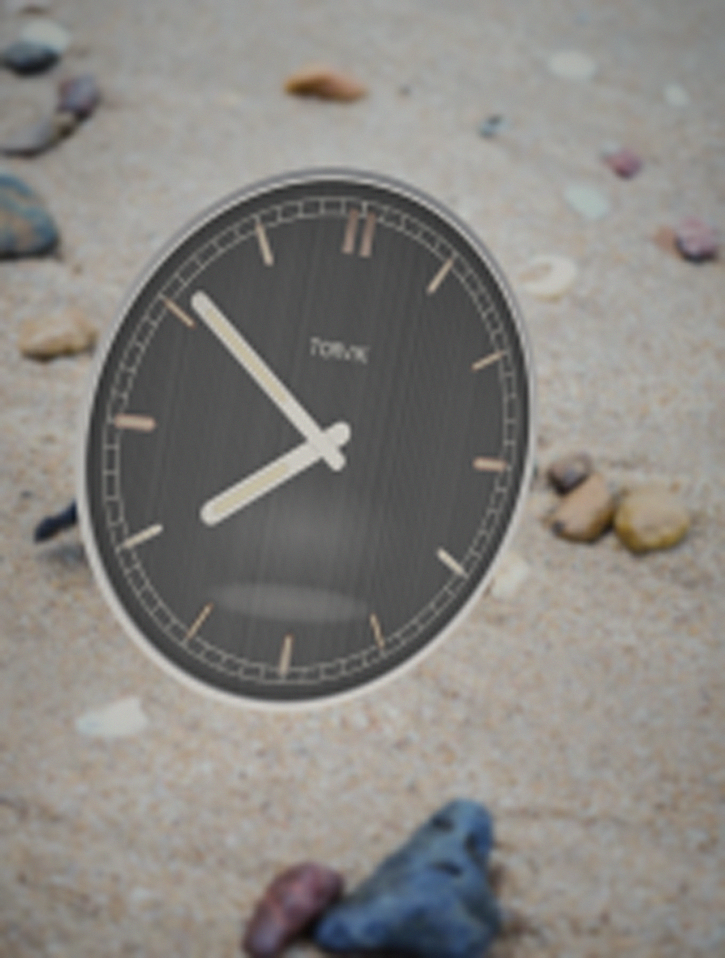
7:51
